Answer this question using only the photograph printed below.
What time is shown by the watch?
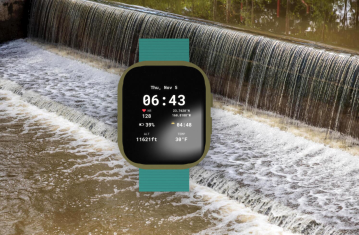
6:43
